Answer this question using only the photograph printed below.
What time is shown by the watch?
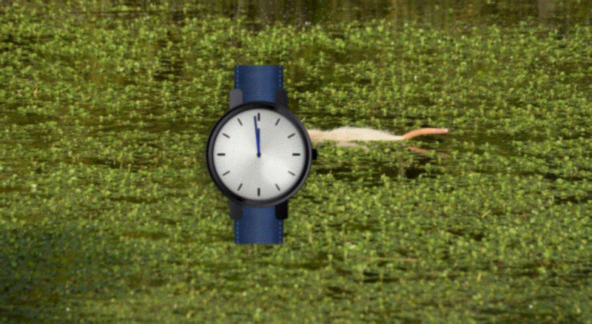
11:59
